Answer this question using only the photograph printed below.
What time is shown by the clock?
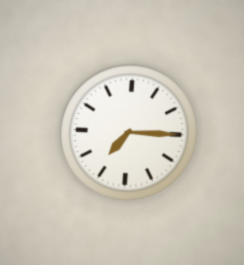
7:15
